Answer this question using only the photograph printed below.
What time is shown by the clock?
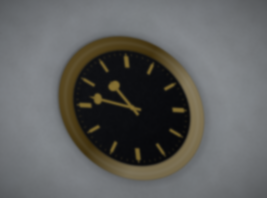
10:47
